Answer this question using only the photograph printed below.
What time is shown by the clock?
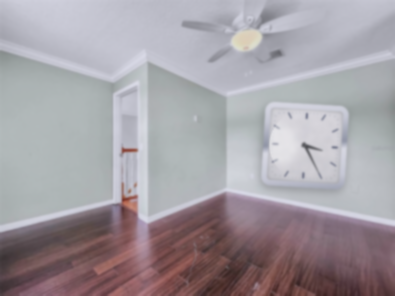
3:25
